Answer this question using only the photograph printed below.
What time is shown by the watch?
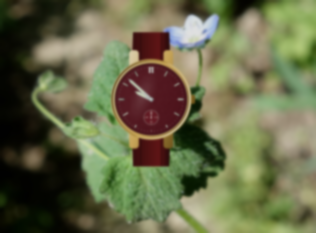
9:52
